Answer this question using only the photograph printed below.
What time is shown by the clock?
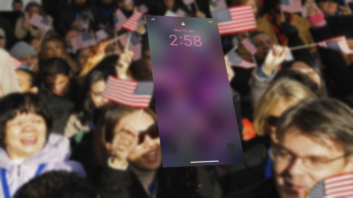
2:58
